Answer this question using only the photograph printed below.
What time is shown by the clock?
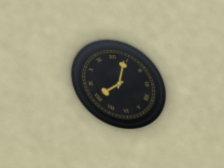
8:04
